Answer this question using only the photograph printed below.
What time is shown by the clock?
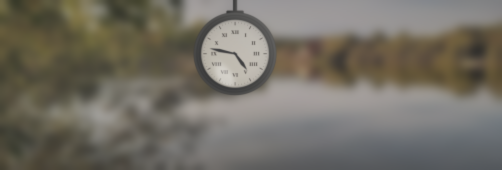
4:47
